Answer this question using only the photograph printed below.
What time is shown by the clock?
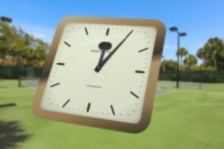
12:05
